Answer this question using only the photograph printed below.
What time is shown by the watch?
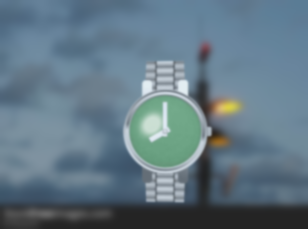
8:00
